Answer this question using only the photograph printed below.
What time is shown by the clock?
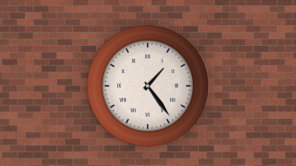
1:24
